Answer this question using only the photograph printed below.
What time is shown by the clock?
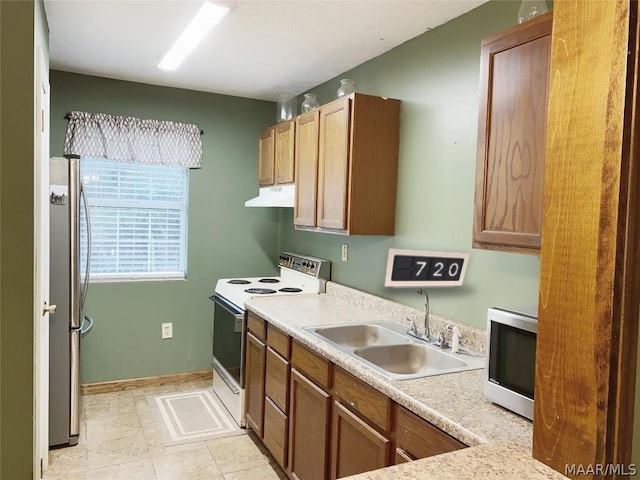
7:20
